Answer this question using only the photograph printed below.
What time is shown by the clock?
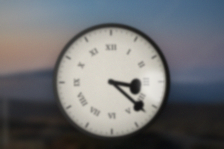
3:22
